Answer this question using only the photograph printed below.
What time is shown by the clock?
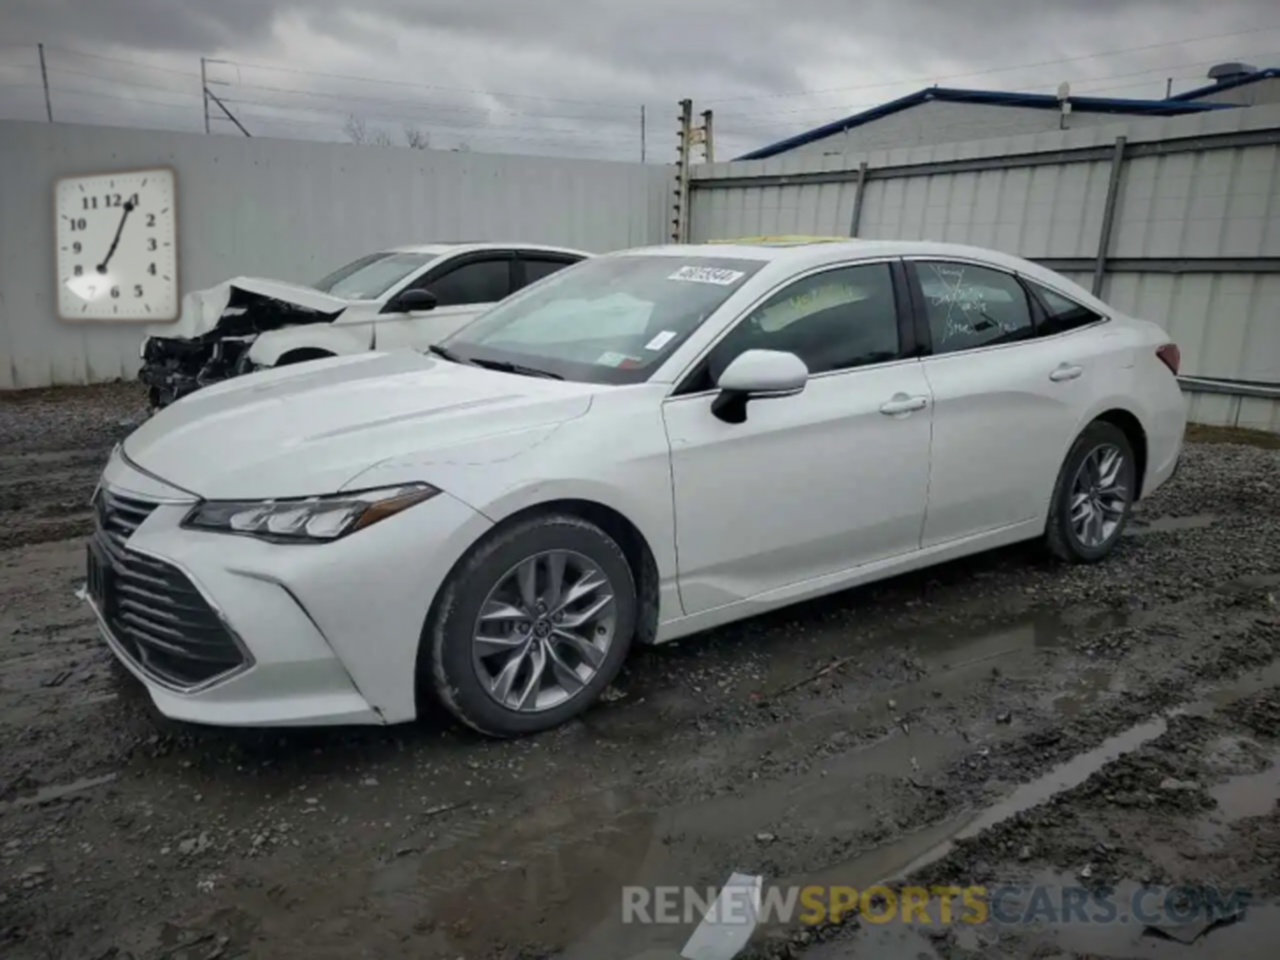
7:04
